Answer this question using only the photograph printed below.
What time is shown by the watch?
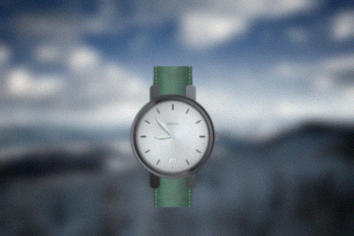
8:53
